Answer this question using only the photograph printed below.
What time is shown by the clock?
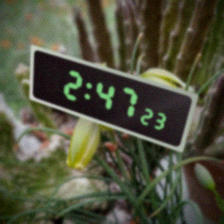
2:47:23
